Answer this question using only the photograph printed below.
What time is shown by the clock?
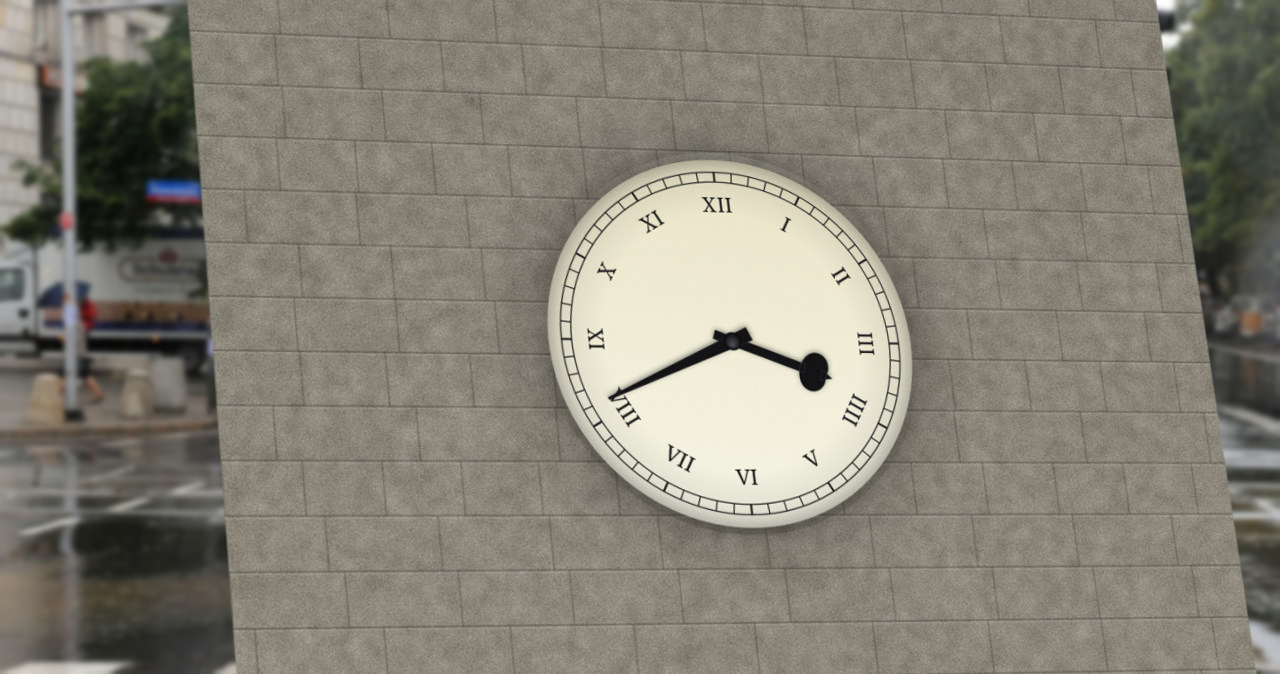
3:41
